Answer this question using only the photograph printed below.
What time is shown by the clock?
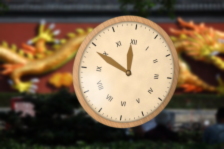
11:49
